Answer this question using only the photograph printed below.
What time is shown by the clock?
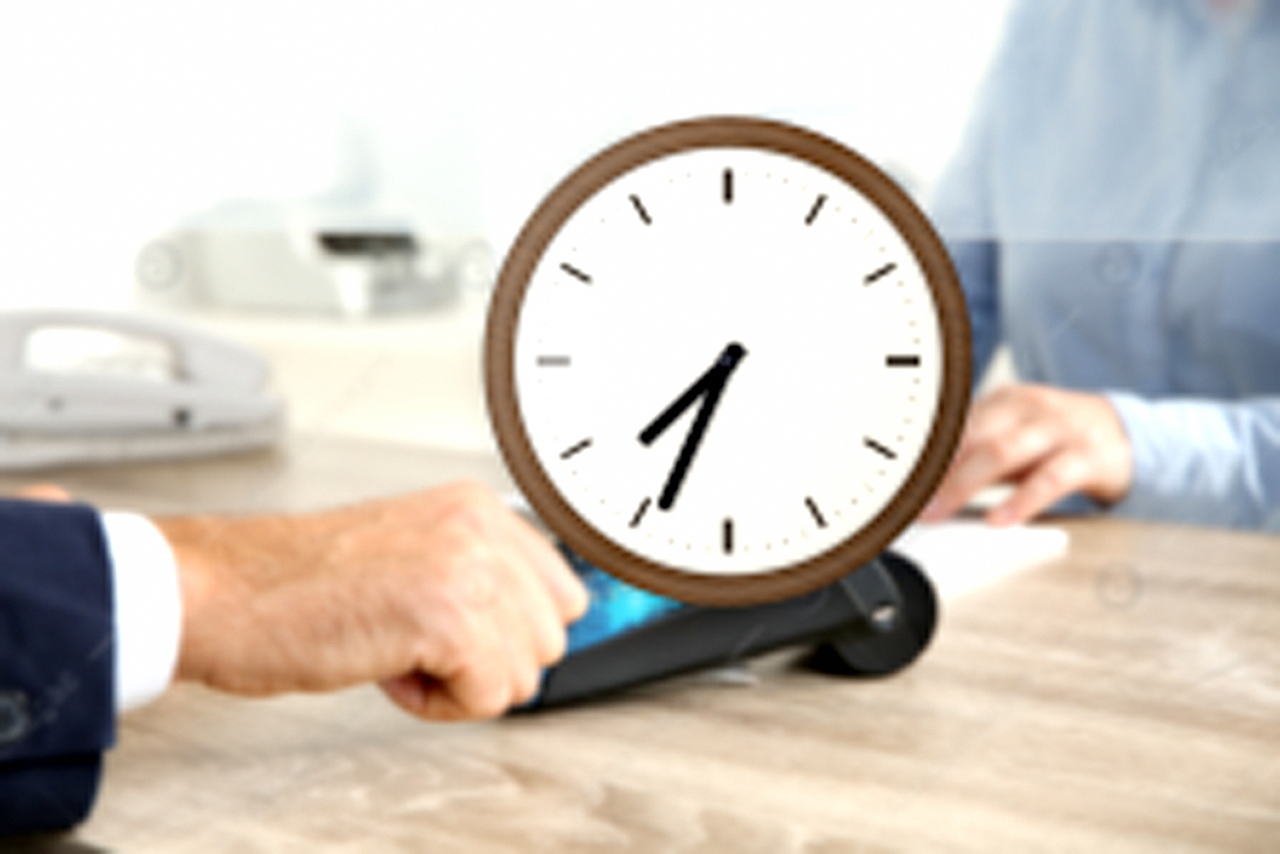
7:34
